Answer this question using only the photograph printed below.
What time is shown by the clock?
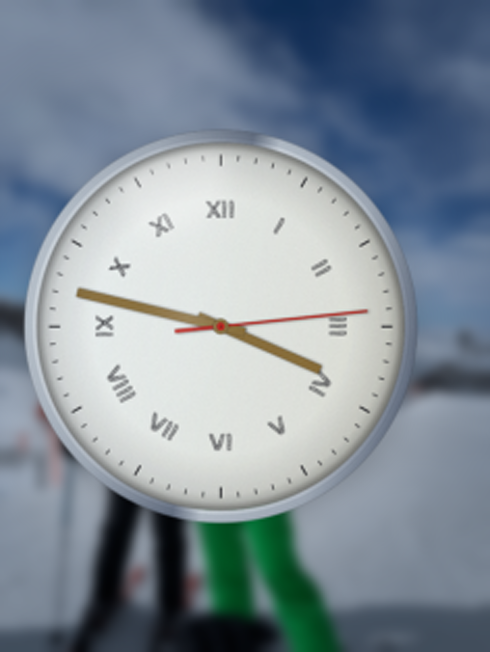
3:47:14
